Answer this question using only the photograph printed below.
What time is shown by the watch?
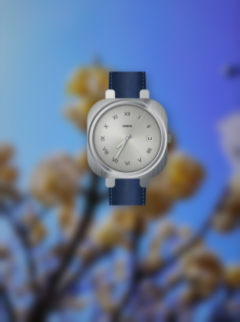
7:35
